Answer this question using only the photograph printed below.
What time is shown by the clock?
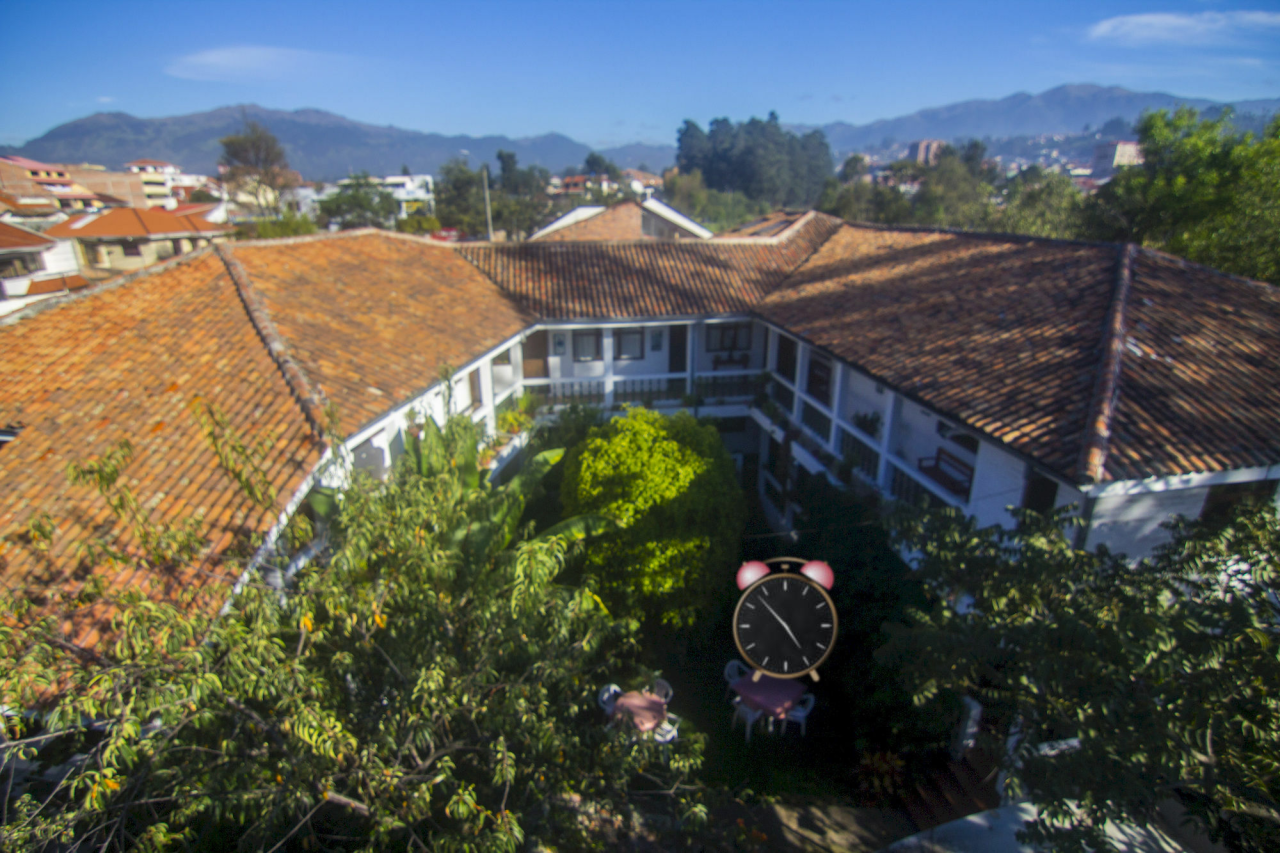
4:53
